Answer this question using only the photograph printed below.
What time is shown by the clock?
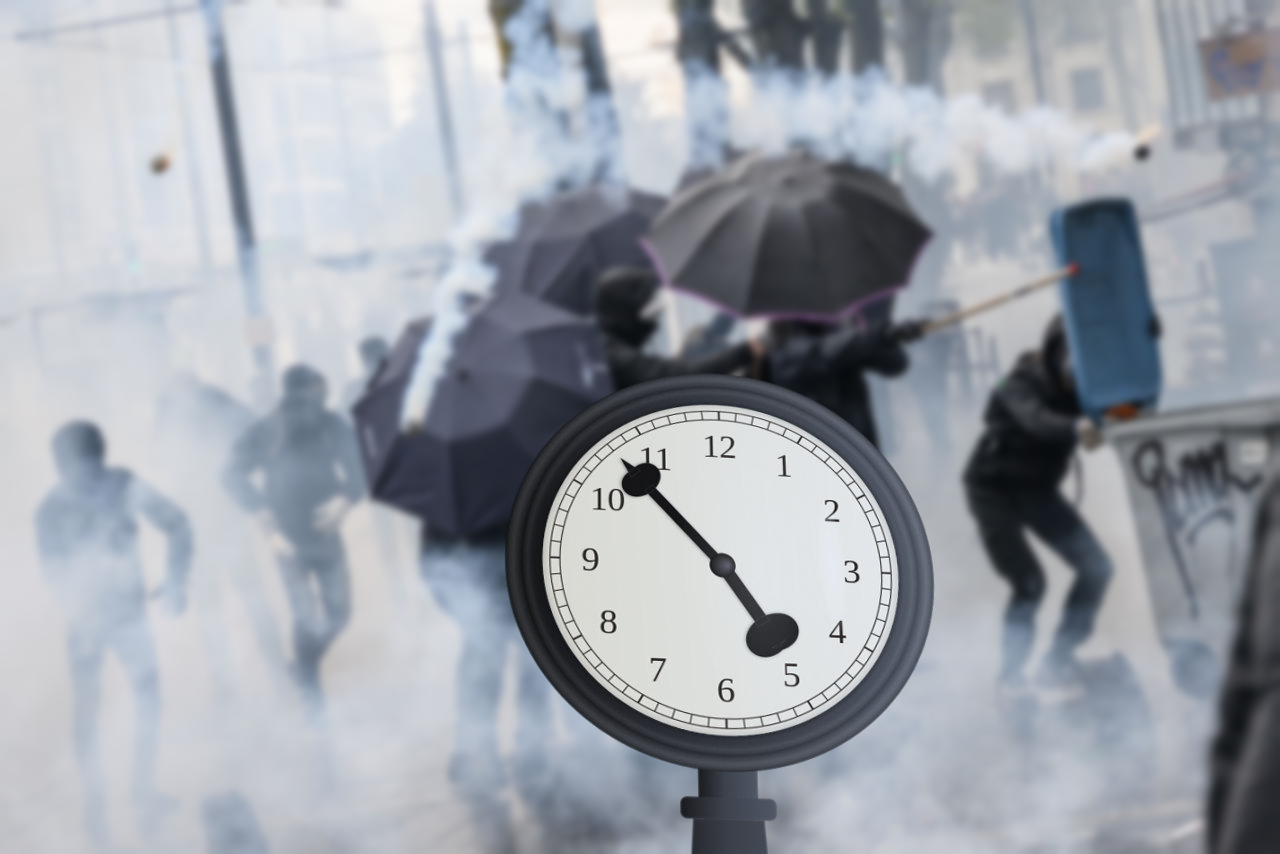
4:53
